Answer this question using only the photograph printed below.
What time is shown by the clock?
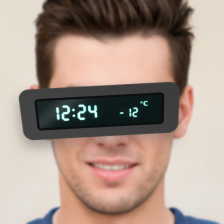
12:24
